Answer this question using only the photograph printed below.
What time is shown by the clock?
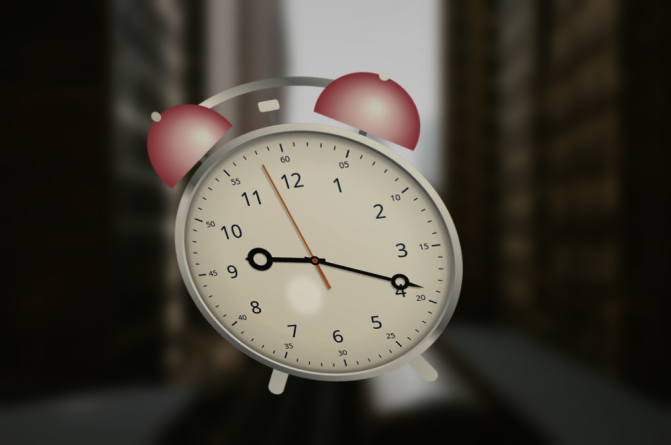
9:18:58
